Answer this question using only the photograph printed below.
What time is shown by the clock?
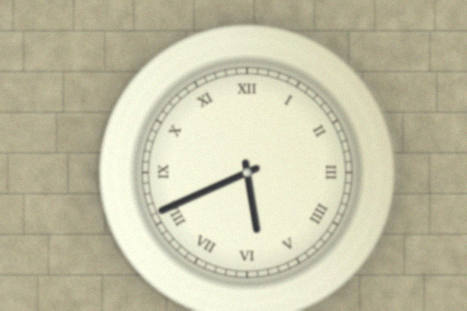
5:41
